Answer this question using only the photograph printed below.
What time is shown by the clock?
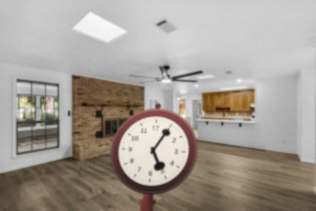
5:05
